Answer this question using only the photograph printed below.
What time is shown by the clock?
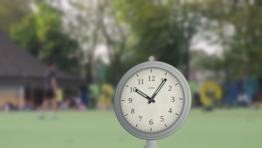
10:06
